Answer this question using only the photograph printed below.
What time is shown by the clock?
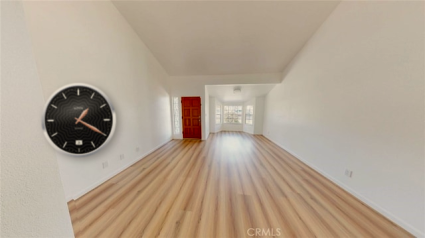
1:20
